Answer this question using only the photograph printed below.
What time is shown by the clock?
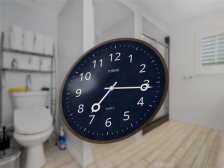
7:16
